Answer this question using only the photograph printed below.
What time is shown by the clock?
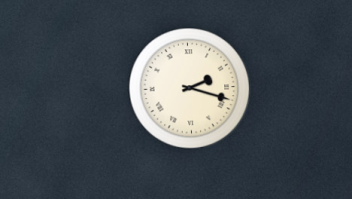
2:18
